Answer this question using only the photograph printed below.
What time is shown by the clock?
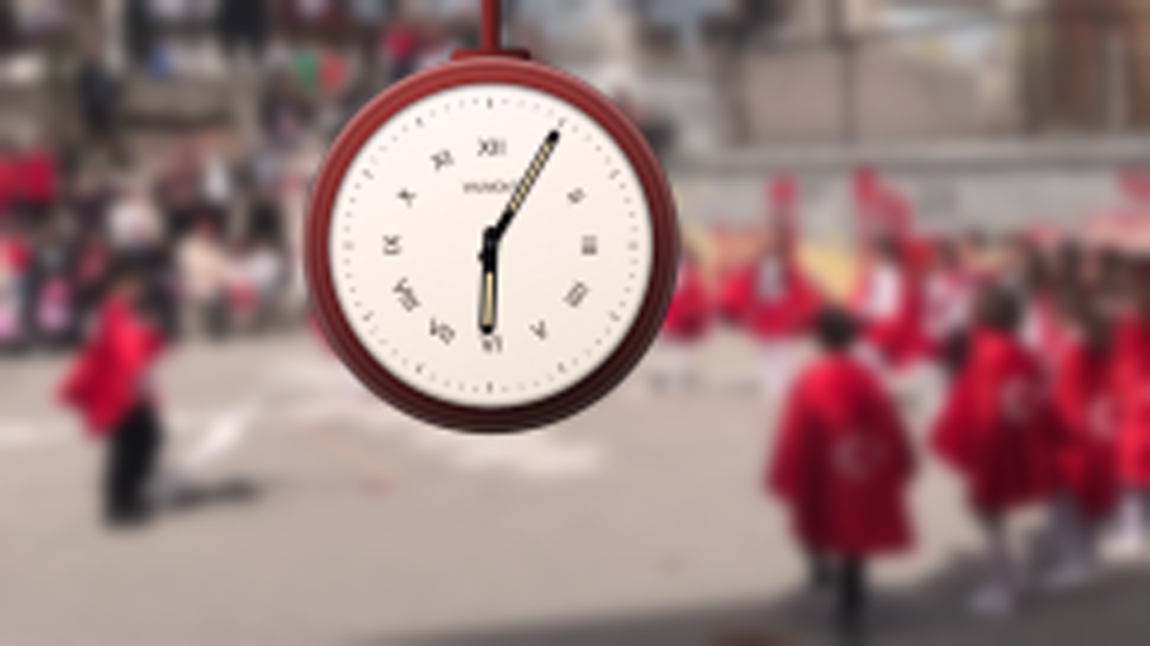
6:05
